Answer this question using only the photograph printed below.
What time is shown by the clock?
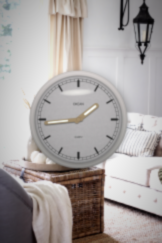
1:44
